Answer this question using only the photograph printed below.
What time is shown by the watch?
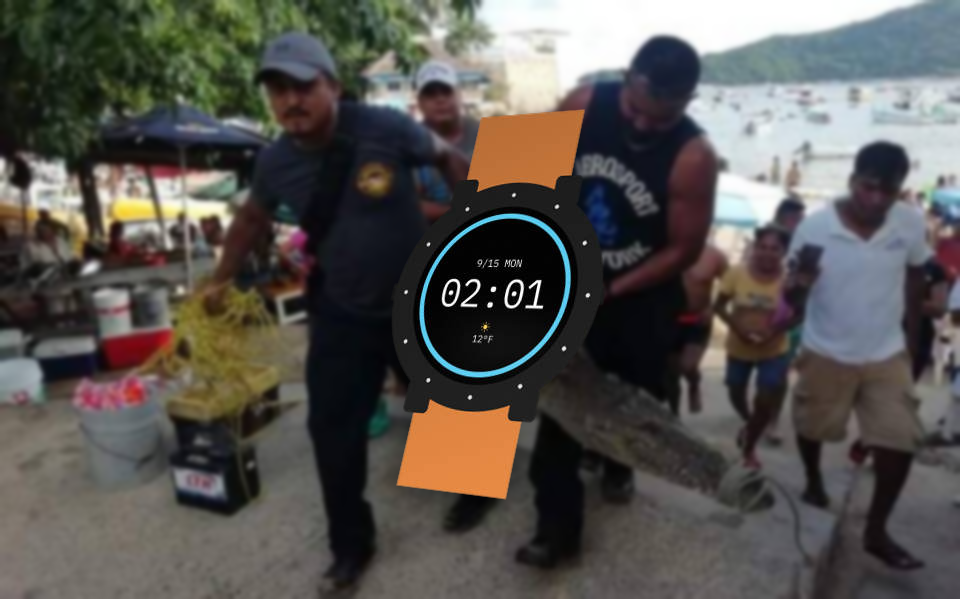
2:01
